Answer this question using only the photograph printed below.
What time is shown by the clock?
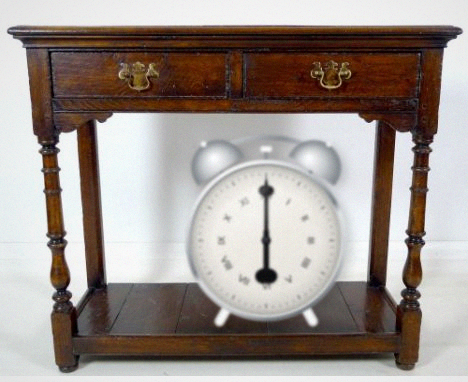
6:00
